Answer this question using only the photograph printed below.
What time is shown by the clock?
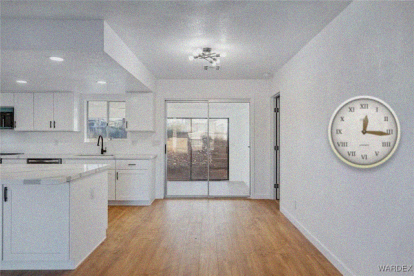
12:16
